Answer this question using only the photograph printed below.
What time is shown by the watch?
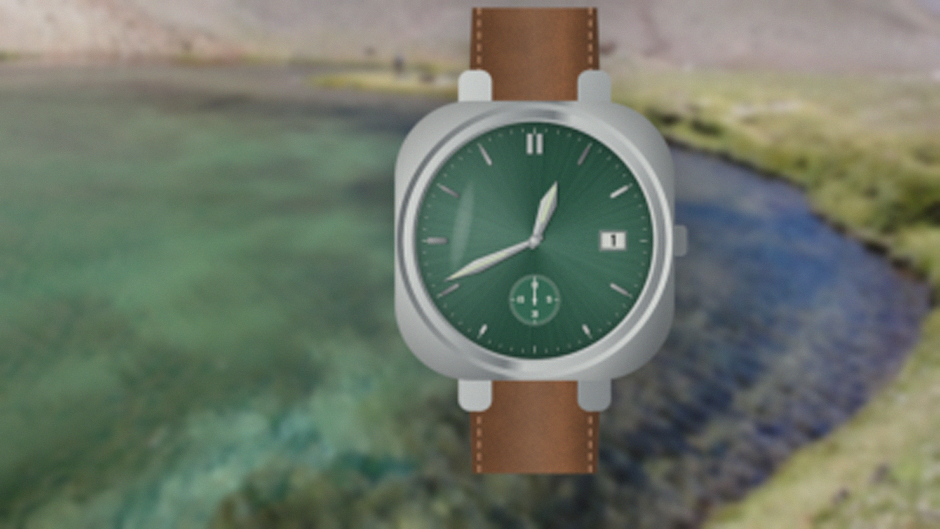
12:41
